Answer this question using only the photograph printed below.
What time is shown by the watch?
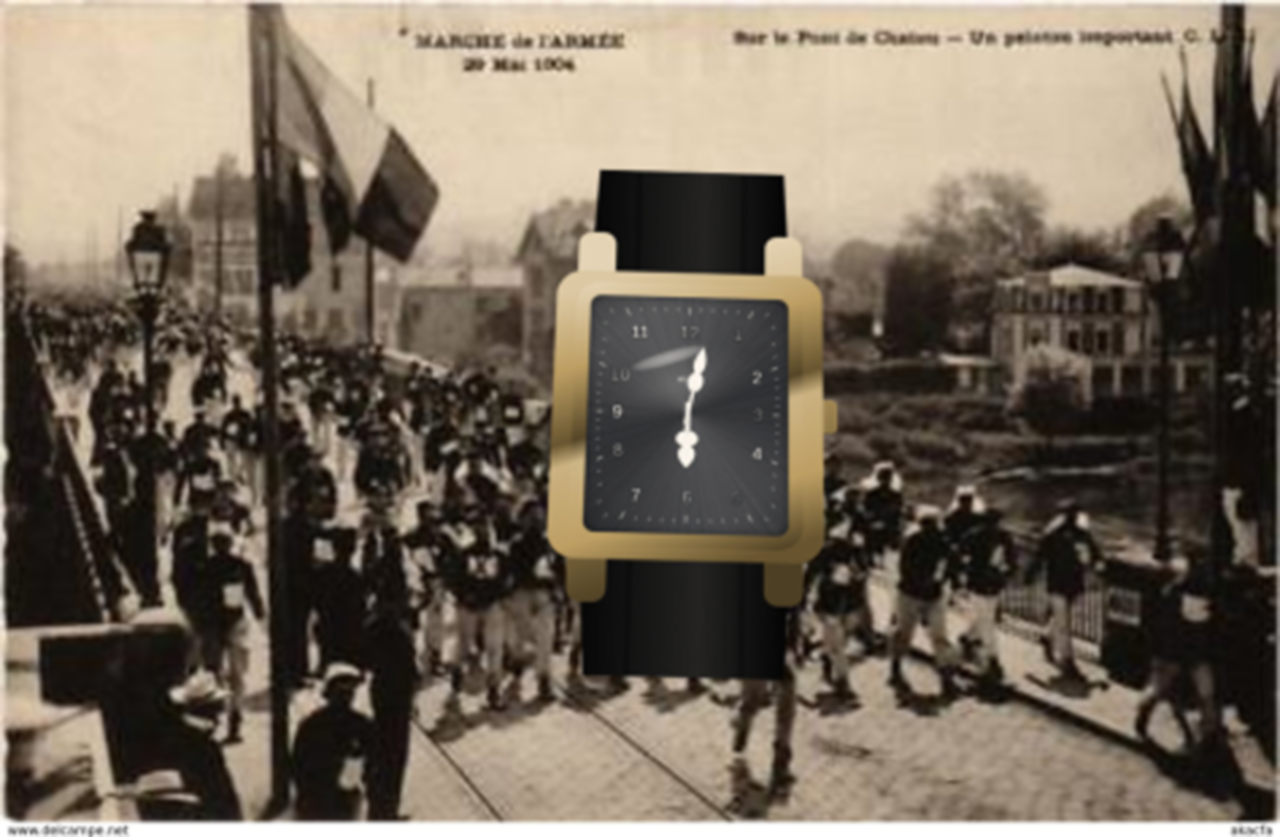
6:02
